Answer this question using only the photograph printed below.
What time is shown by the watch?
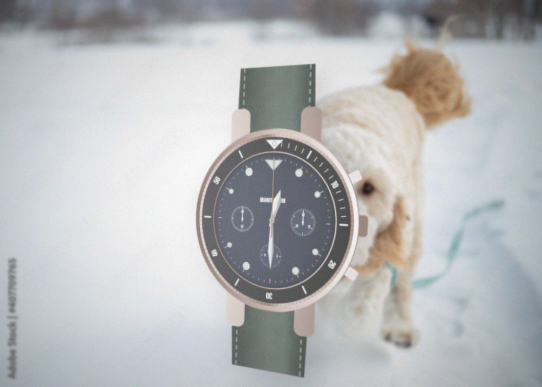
12:30
